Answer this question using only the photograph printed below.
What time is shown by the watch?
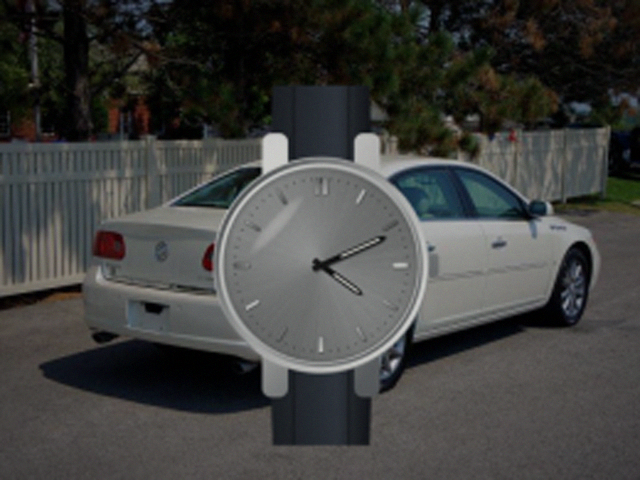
4:11
